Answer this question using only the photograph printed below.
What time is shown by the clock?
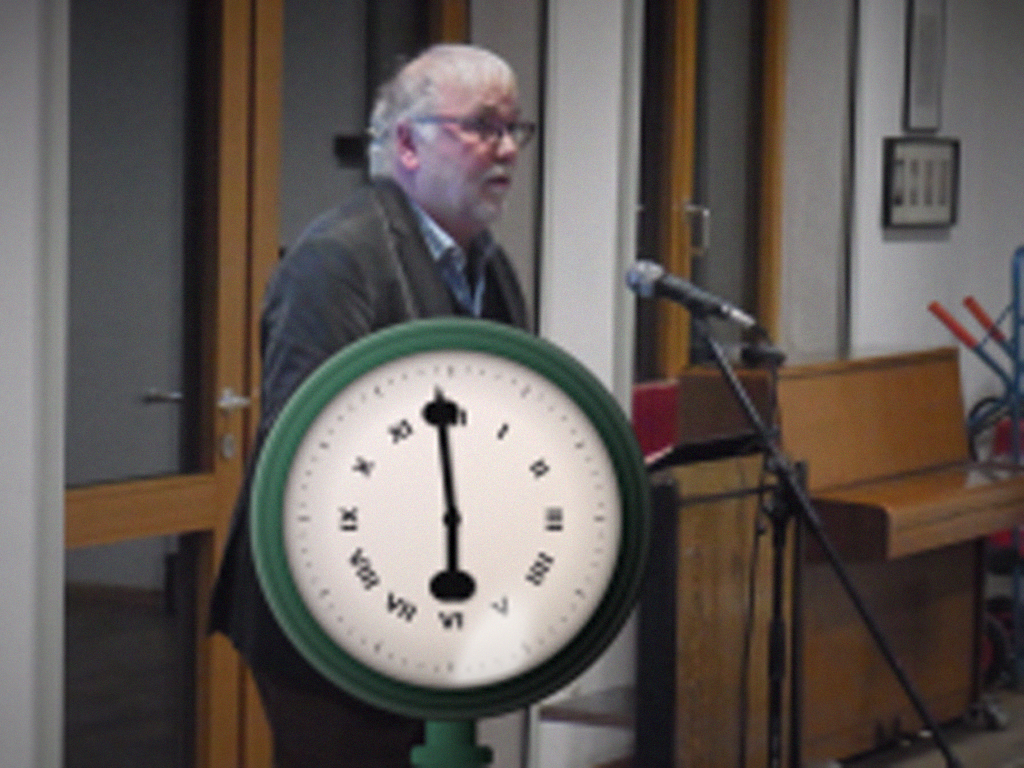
5:59
